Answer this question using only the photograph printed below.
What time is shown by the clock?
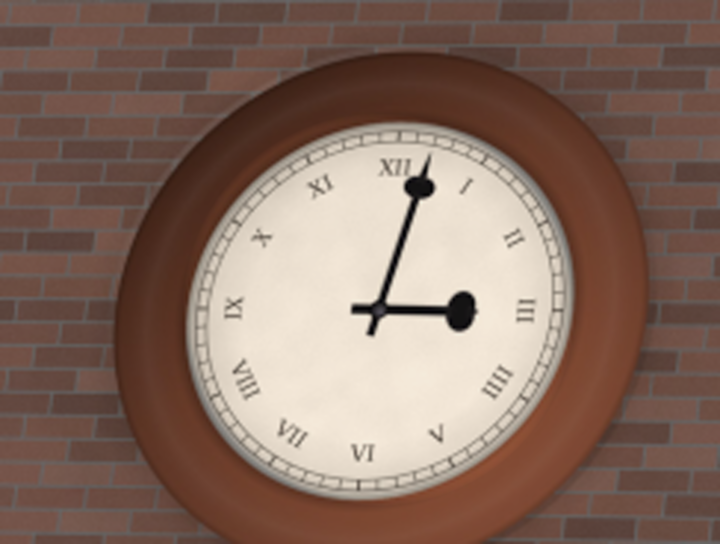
3:02
